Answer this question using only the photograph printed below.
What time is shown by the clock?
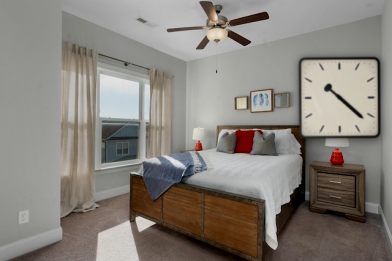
10:22
